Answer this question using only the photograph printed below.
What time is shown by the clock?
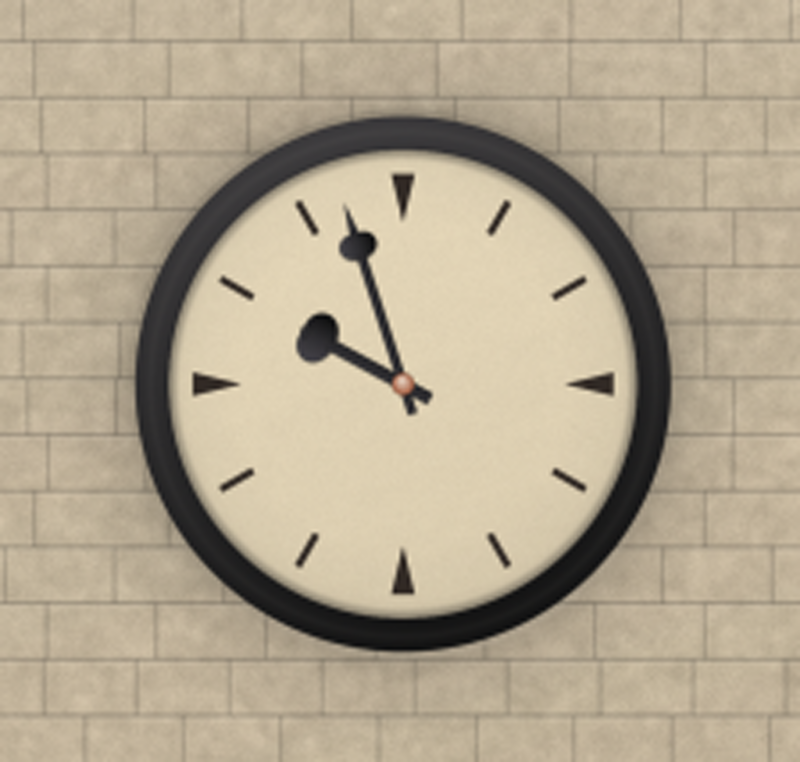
9:57
